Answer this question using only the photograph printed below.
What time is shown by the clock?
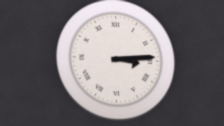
3:14
